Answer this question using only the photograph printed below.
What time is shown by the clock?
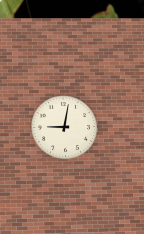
9:02
